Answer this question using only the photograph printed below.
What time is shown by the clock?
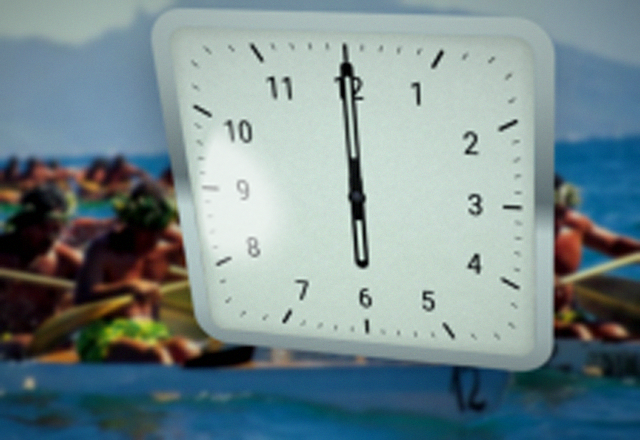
6:00
